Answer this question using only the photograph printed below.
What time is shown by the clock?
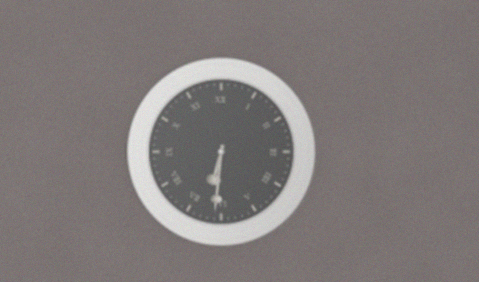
6:31
